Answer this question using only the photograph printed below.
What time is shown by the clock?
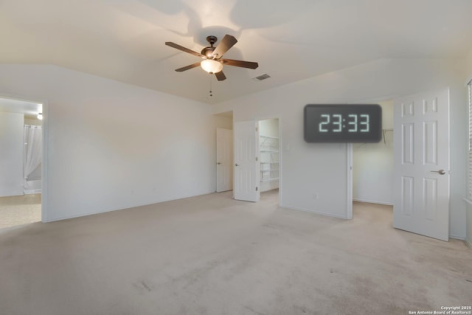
23:33
